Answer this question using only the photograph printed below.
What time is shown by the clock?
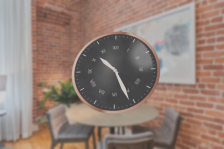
10:26
